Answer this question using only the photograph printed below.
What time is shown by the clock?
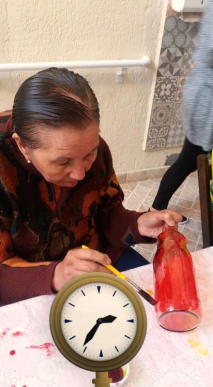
2:36
